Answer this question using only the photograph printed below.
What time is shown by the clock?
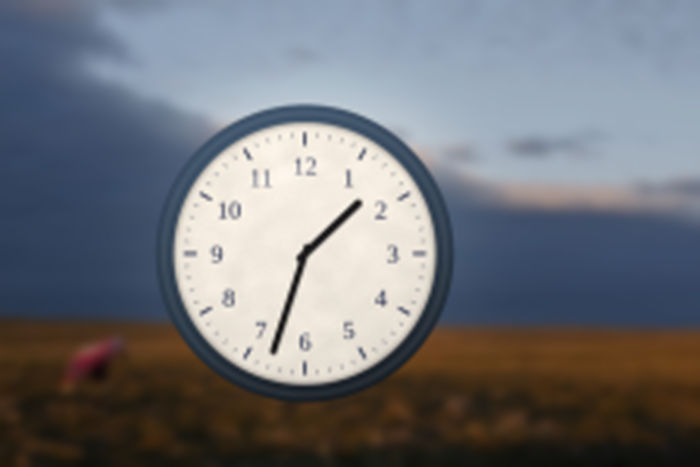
1:33
